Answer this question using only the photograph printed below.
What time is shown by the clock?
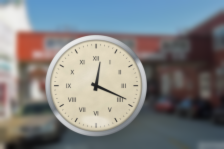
12:19
